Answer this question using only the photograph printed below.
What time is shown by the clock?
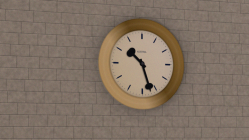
10:27
